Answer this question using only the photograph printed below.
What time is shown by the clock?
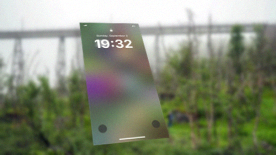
19:32
